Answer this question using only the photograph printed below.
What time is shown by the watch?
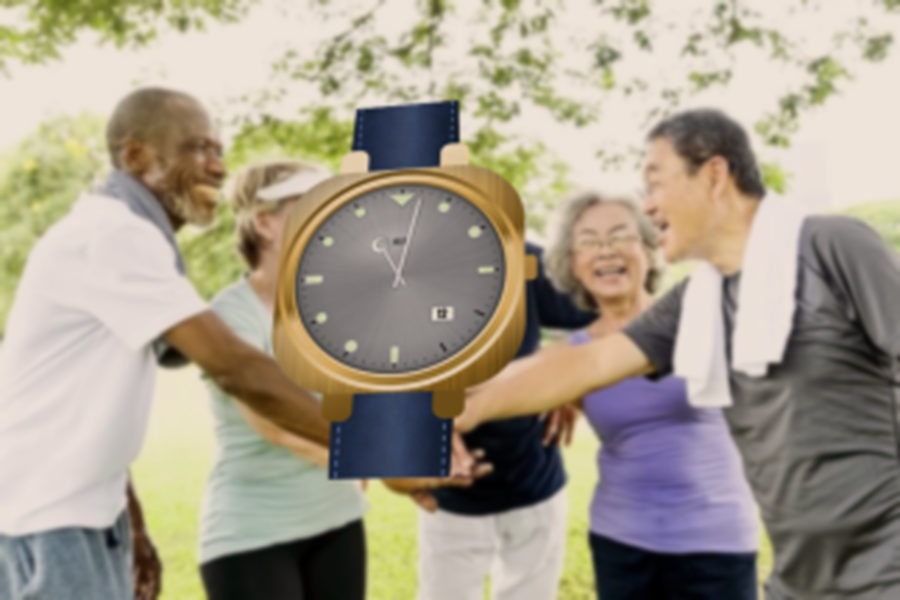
11:02
